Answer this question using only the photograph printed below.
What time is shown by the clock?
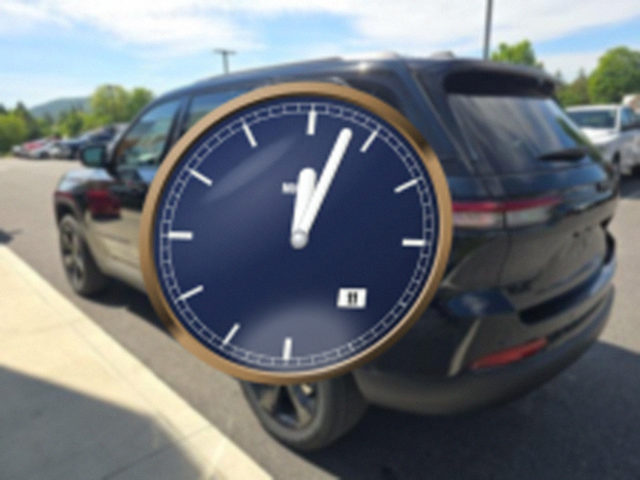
12:03
